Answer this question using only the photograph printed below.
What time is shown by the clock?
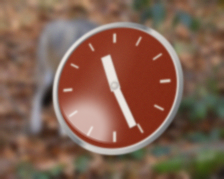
11:26
